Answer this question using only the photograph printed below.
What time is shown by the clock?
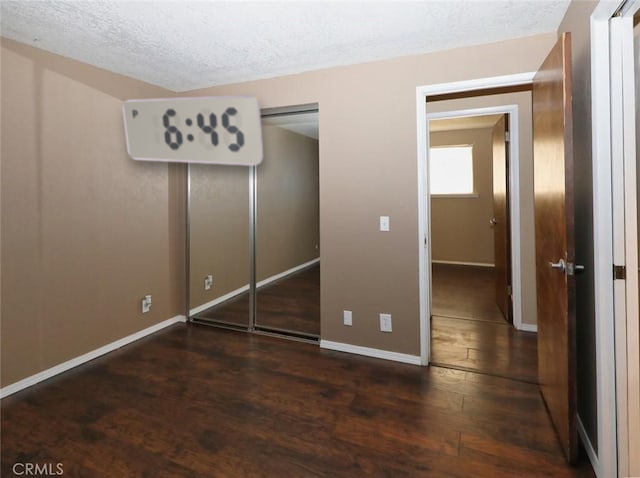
6:45
